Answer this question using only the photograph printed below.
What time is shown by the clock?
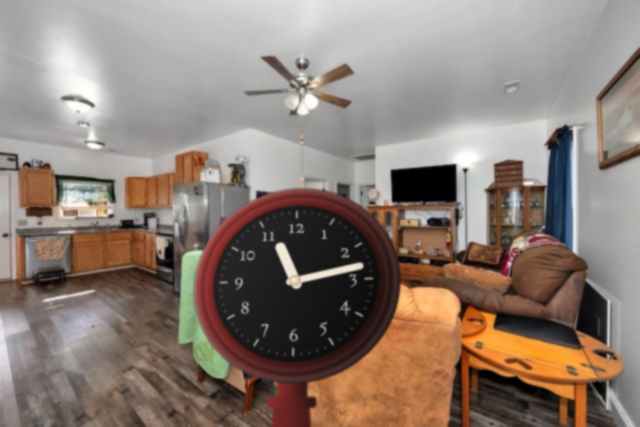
11:13
